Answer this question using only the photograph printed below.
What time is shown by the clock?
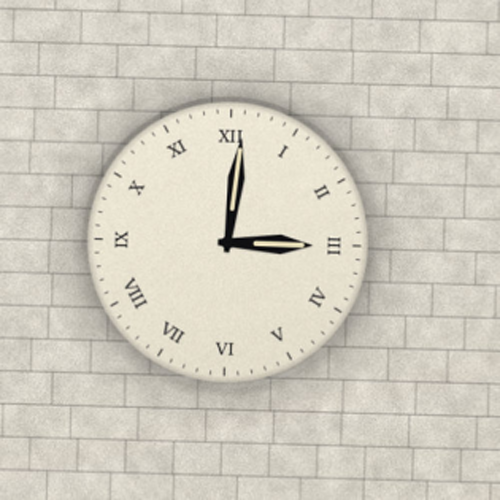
3:01
